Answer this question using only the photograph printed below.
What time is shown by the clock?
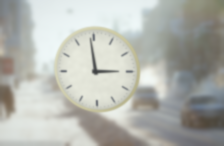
2:59
